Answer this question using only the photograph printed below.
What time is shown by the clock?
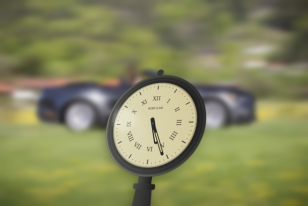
5:26
